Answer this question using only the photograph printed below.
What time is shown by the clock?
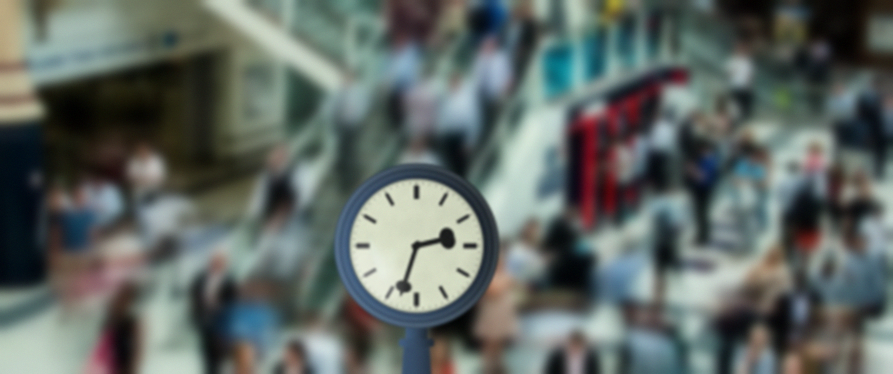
2:33
